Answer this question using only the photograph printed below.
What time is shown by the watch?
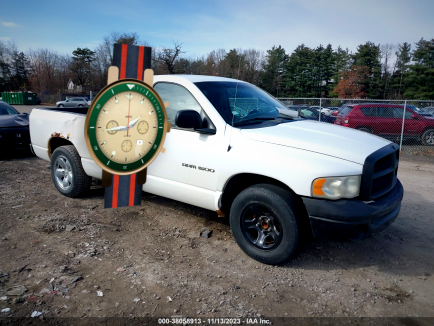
1:44
